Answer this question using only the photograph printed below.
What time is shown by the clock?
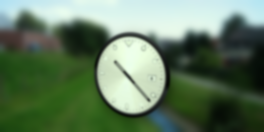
10:22
